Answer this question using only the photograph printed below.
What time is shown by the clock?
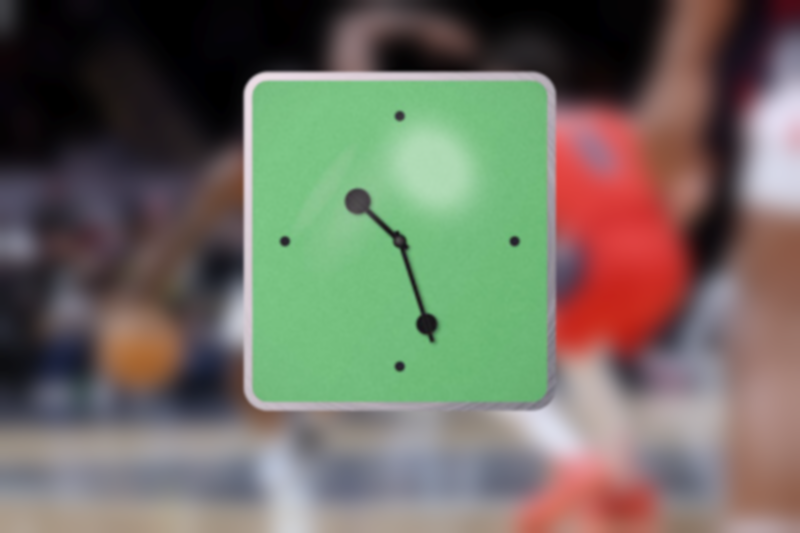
10:27
